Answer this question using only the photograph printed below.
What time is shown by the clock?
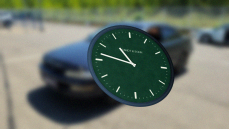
10:47
